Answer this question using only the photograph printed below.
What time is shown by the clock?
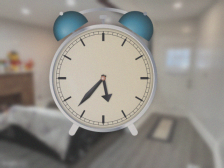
5:37
